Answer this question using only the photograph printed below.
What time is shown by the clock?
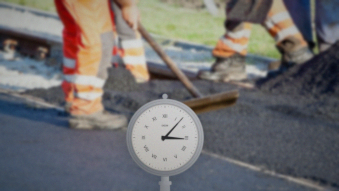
3:07
